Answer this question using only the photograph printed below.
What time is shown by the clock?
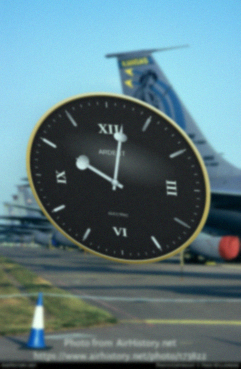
10:02
